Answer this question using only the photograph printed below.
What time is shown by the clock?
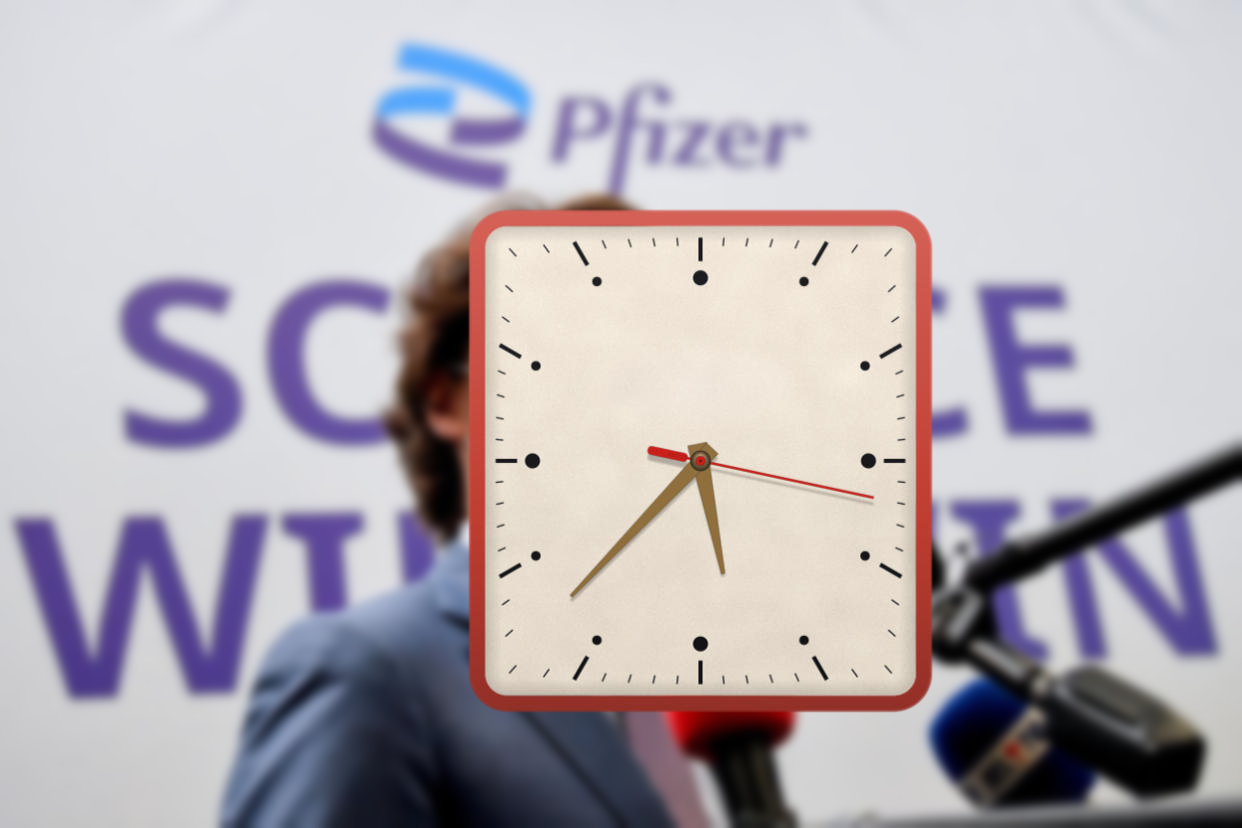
5:37:17
